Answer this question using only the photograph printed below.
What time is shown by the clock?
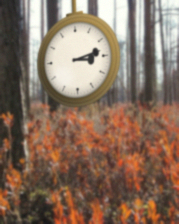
3:13
